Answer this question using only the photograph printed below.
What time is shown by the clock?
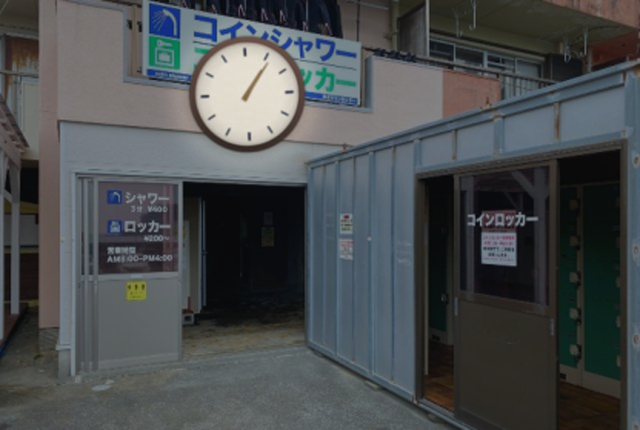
1:06
